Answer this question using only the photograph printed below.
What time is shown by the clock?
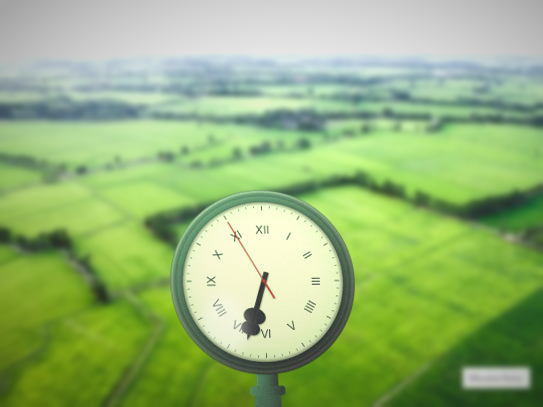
6:32:55
